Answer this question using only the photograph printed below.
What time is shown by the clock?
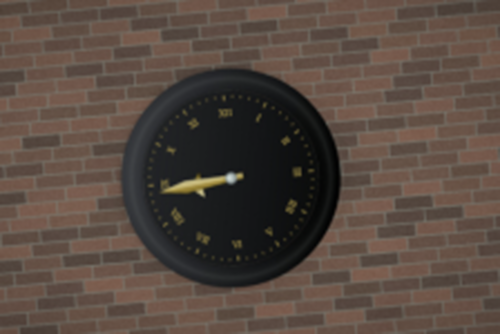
8:44
